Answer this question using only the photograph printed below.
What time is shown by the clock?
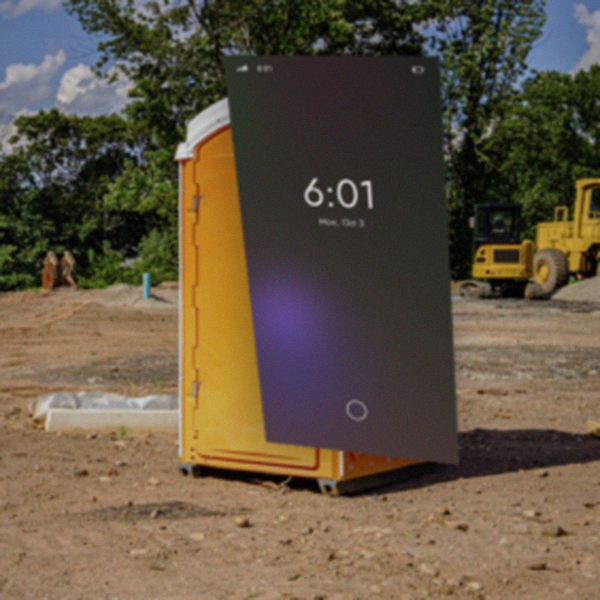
6:01
